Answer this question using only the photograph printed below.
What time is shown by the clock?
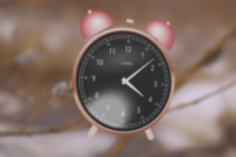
4:08
